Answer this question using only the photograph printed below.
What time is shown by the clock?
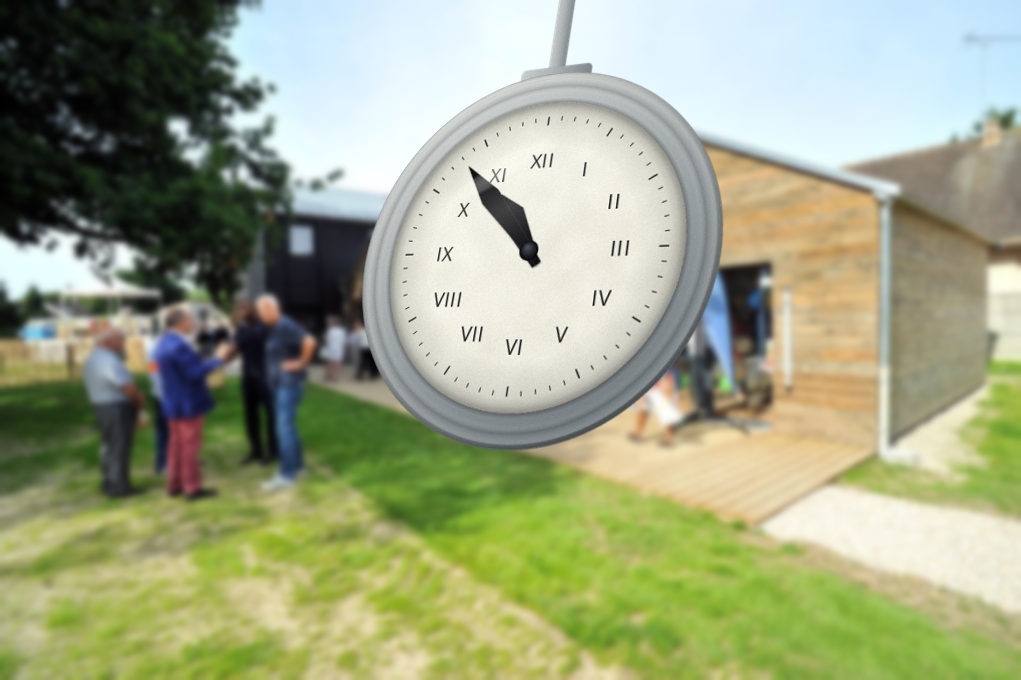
10:53
